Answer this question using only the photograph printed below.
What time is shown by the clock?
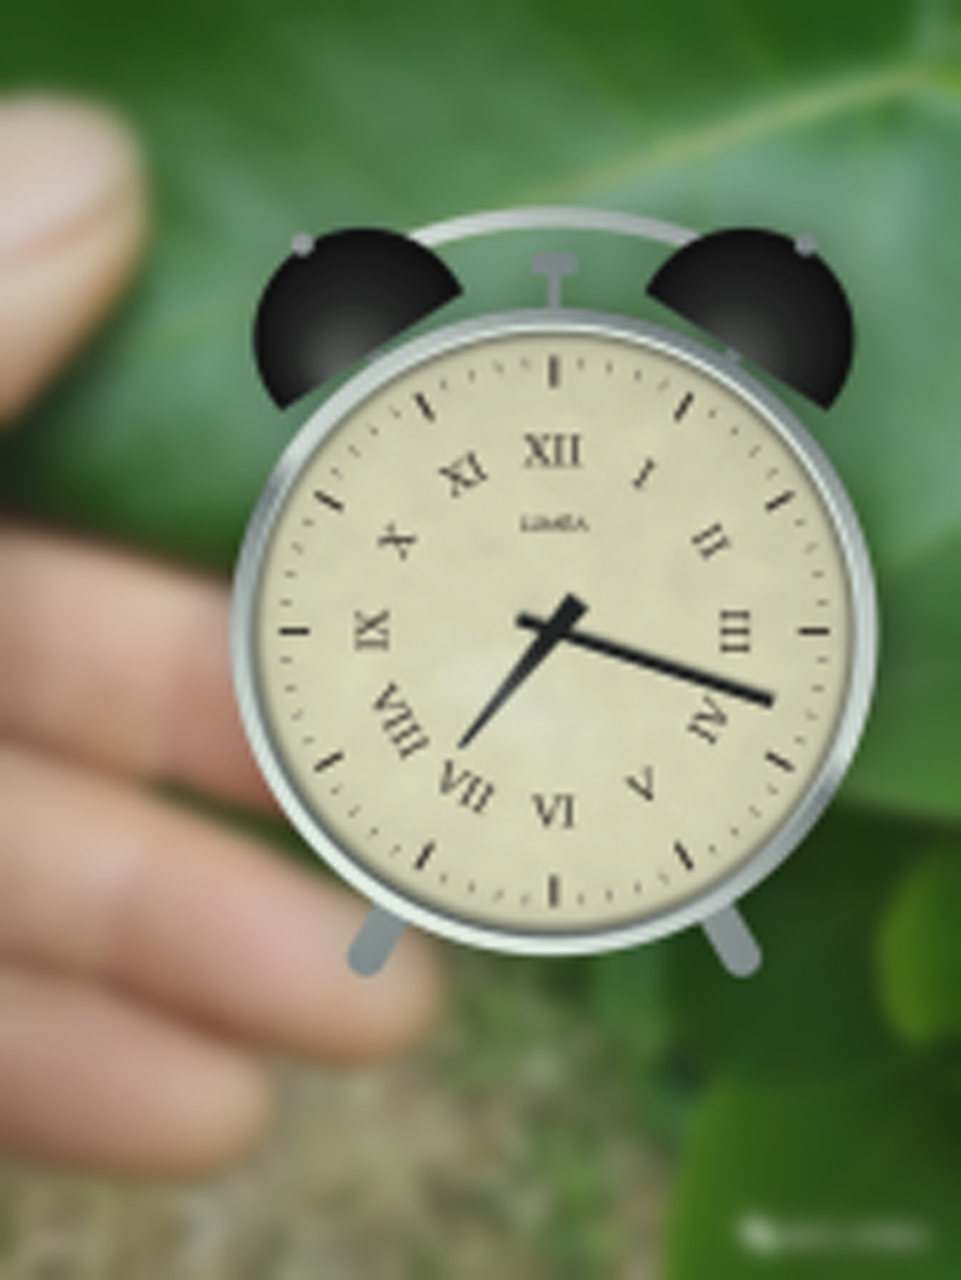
7:18
